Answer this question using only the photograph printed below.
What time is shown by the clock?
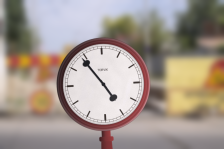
4:54
